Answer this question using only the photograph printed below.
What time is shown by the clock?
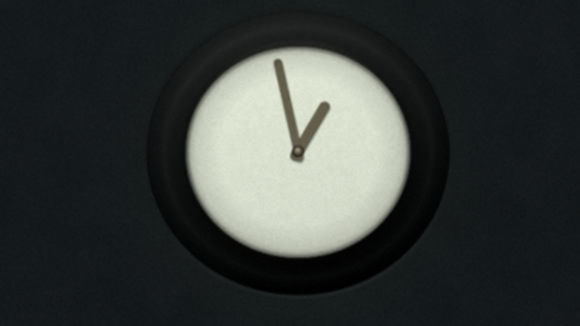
12:58
